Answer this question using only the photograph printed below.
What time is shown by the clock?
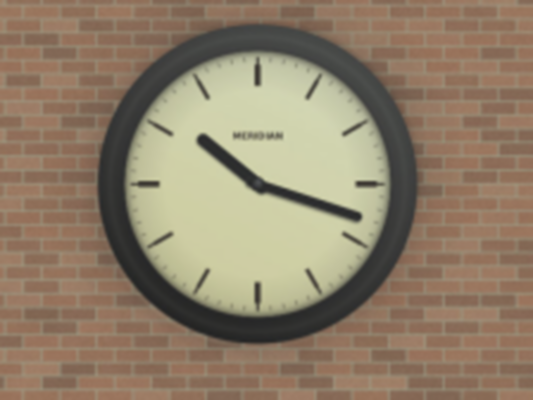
10:18
